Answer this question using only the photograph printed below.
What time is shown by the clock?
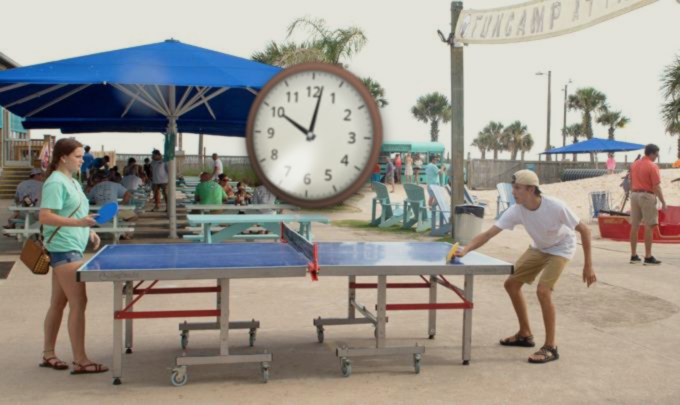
10:02
